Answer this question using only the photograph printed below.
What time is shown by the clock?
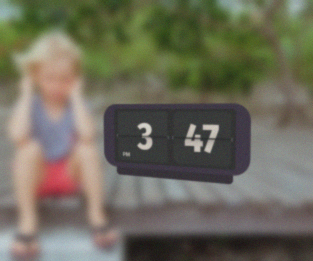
3:47
